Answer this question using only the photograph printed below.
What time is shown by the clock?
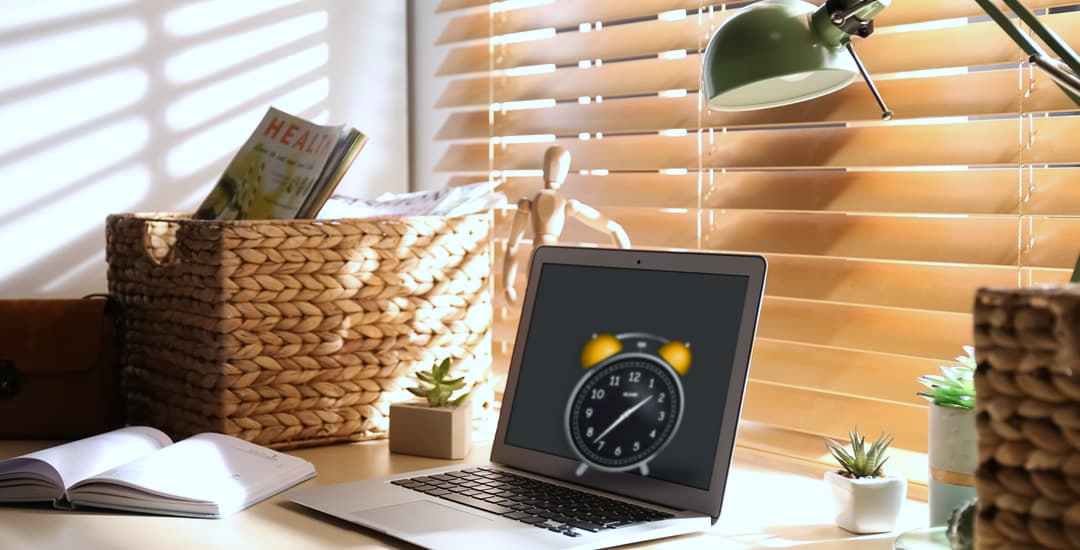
1:37
